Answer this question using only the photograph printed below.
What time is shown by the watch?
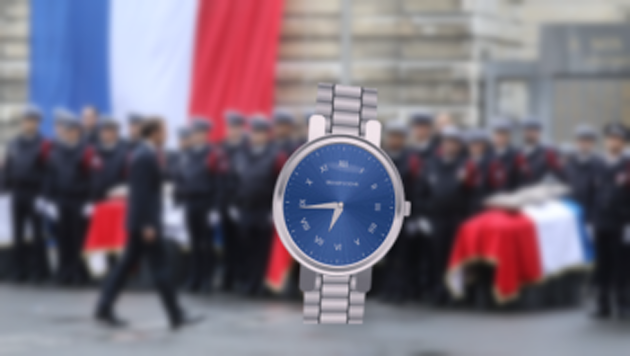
6:44
